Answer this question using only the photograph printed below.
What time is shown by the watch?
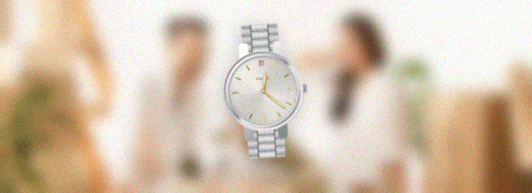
12:22
